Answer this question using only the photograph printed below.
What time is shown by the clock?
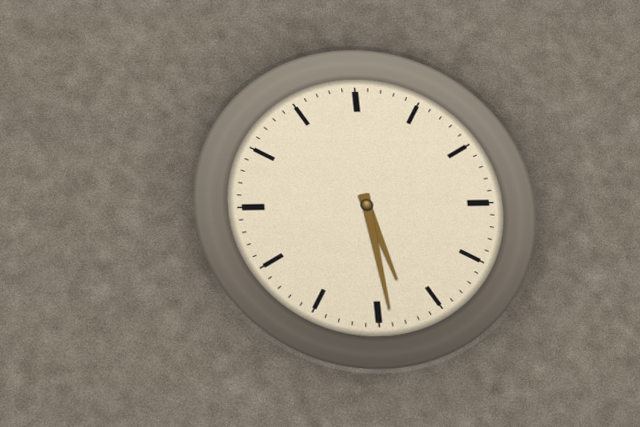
5:29
